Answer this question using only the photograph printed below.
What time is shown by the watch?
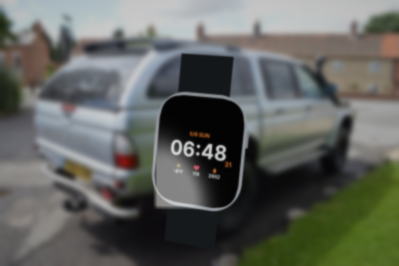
6:48
